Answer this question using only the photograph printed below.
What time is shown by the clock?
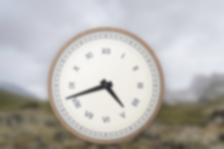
4:42
